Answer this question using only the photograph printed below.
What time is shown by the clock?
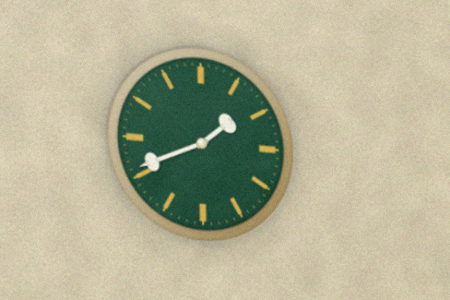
1:41
